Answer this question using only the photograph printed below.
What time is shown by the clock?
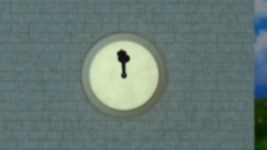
11:59
